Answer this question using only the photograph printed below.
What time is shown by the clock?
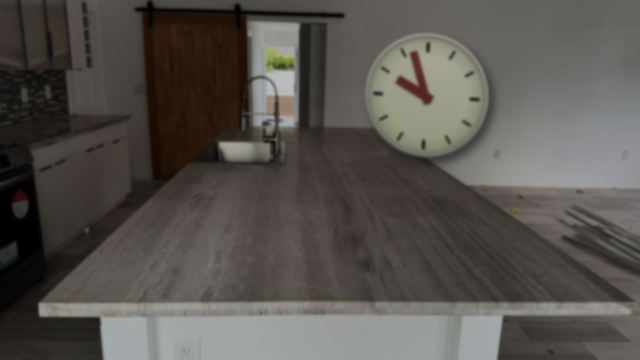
9:57
